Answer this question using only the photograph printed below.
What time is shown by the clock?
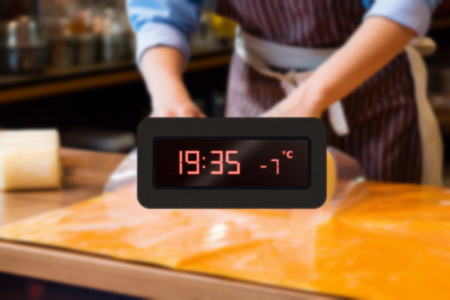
19:35
